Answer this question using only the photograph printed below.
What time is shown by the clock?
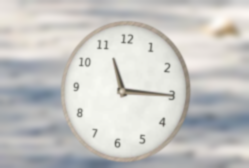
11:15
